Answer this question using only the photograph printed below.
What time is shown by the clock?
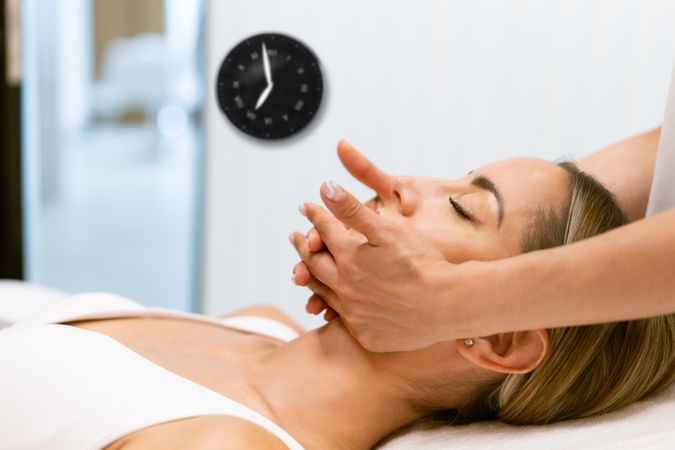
6:58
